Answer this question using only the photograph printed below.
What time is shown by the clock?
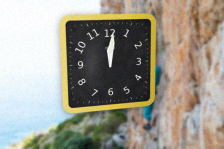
12:01
